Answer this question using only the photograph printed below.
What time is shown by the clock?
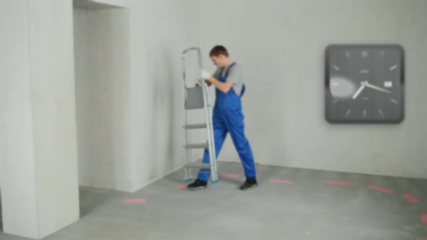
7:18
